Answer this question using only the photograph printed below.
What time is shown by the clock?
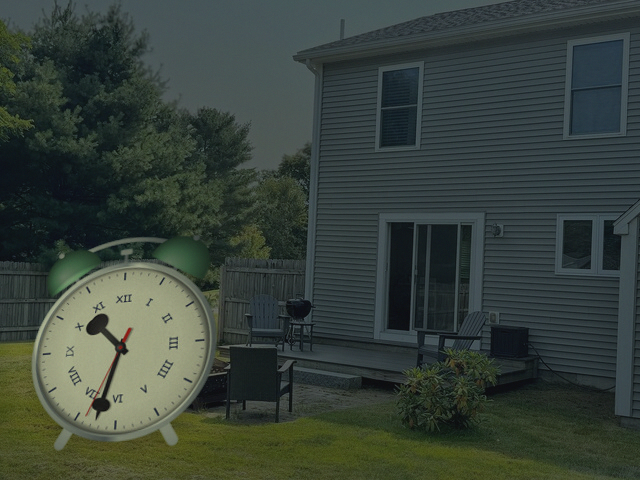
10:32:34
